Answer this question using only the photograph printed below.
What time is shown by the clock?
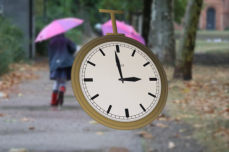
2:59
